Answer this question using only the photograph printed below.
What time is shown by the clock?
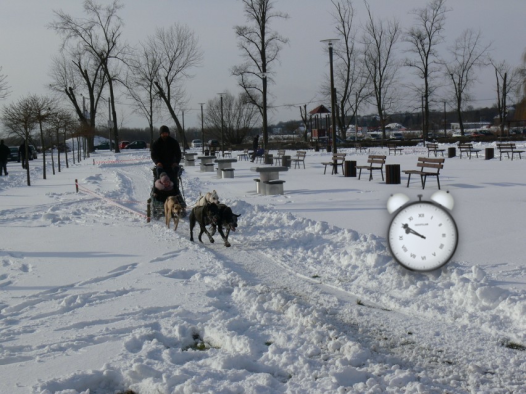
9:51
